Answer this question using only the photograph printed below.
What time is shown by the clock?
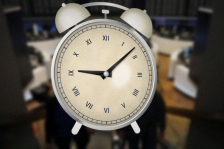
9:08
